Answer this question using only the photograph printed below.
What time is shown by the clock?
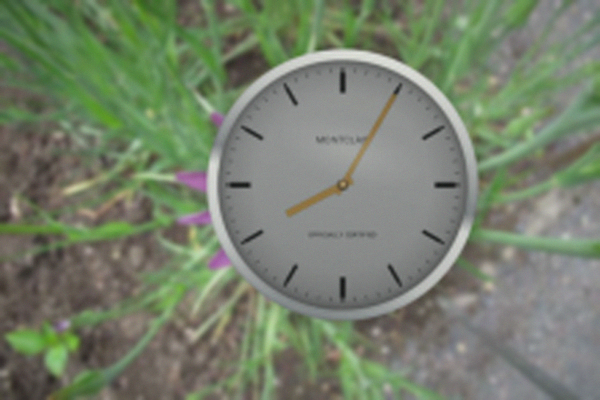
8:05
